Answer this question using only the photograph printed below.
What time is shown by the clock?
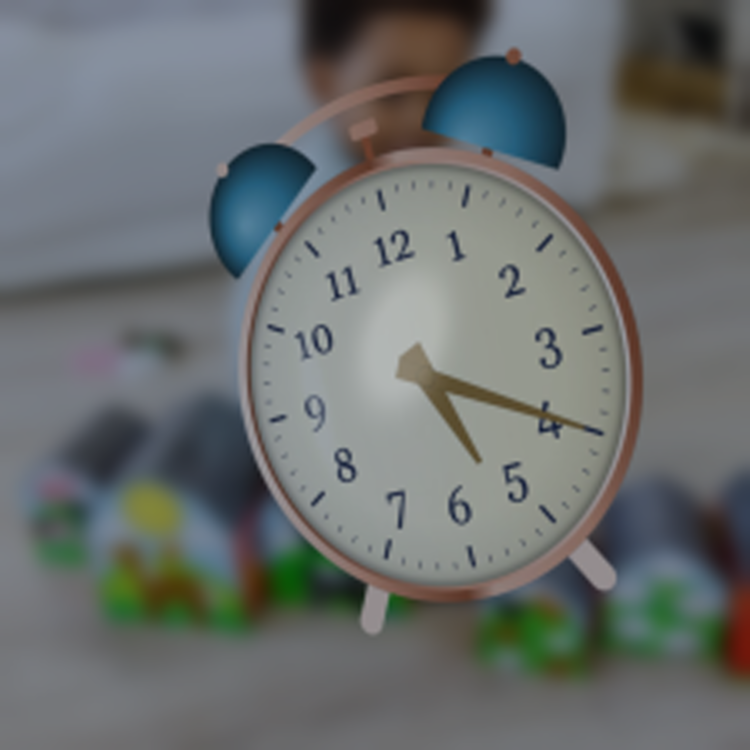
5:20
